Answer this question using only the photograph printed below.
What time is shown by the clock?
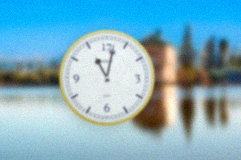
11:02
